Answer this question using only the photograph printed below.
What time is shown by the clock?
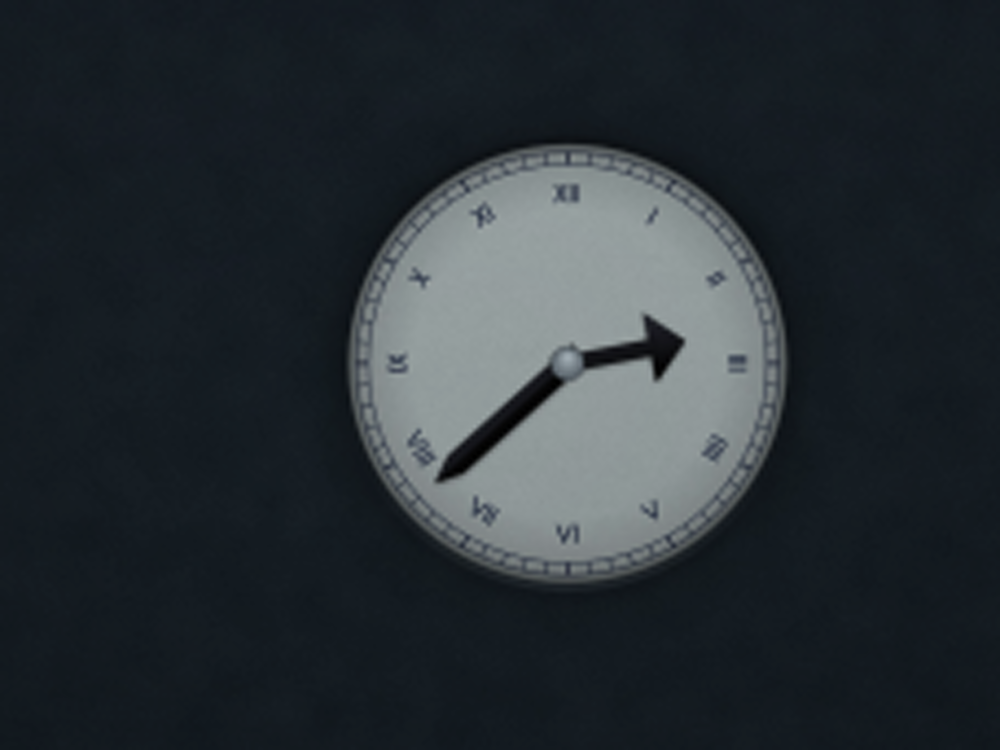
2:38
